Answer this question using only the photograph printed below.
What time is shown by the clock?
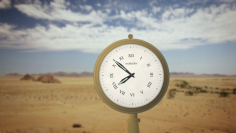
7:52
